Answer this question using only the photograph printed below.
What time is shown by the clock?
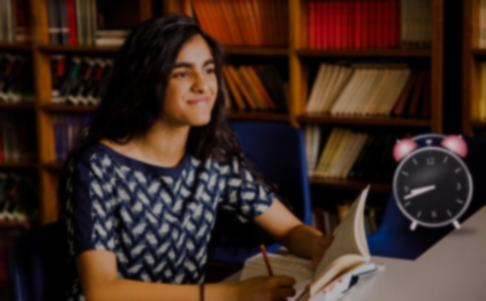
8:42
